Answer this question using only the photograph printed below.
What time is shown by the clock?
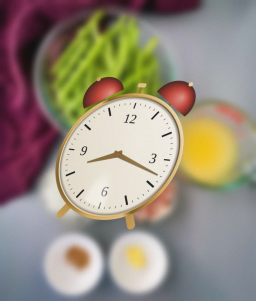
8:18
